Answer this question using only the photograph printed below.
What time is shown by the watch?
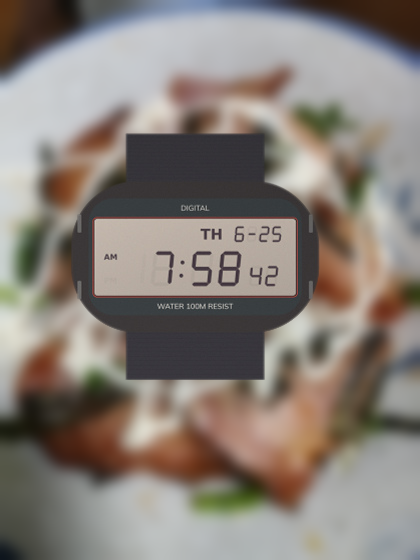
7:58:42
